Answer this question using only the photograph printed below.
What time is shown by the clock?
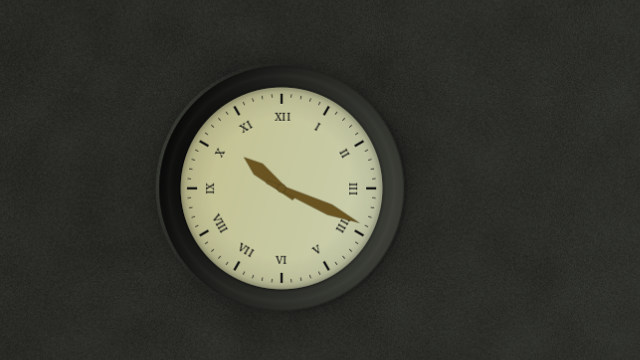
10:19
